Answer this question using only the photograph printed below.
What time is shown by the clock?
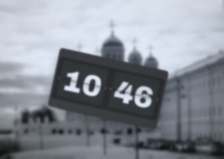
10:46
